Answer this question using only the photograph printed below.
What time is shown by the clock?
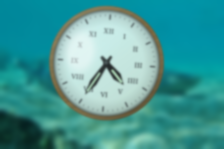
4:35
